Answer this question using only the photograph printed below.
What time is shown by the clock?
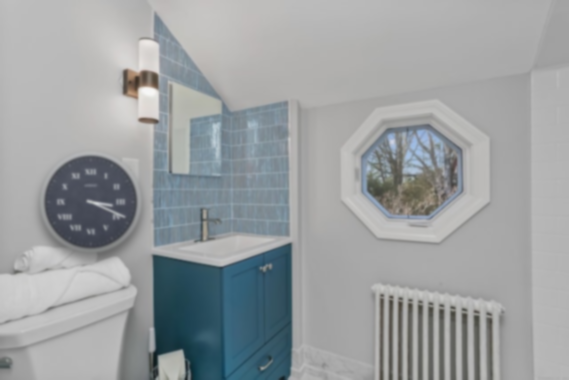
3:19
